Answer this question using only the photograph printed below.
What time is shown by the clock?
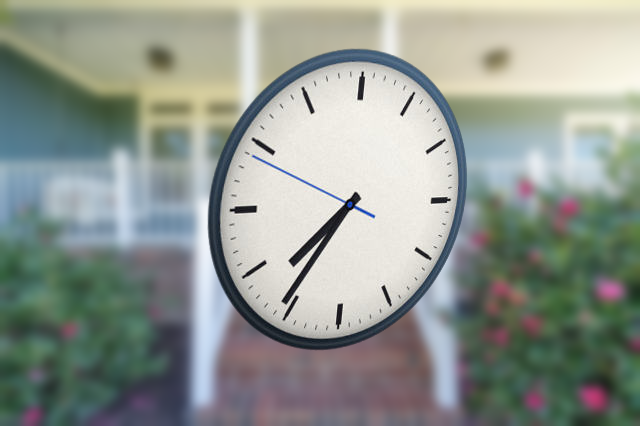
7:35:49
